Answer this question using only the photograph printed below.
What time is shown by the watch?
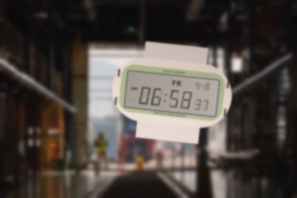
6:58:37
